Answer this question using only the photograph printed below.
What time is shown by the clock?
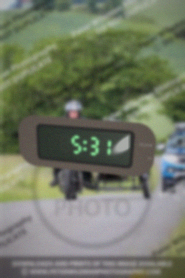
5:31
